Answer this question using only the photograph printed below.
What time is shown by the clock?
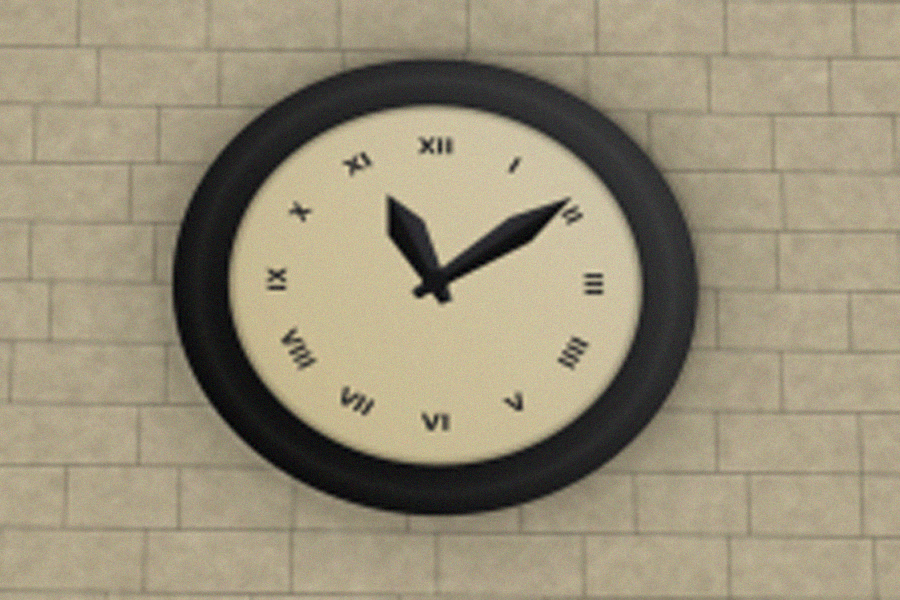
11:09
